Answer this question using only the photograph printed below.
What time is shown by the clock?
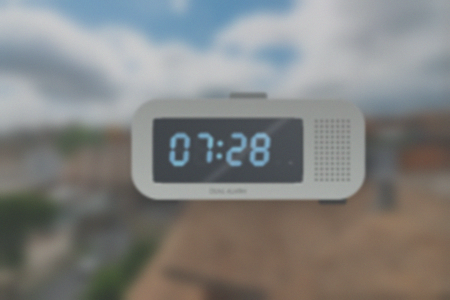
7:28
